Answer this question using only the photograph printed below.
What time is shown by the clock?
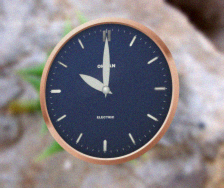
10:00
